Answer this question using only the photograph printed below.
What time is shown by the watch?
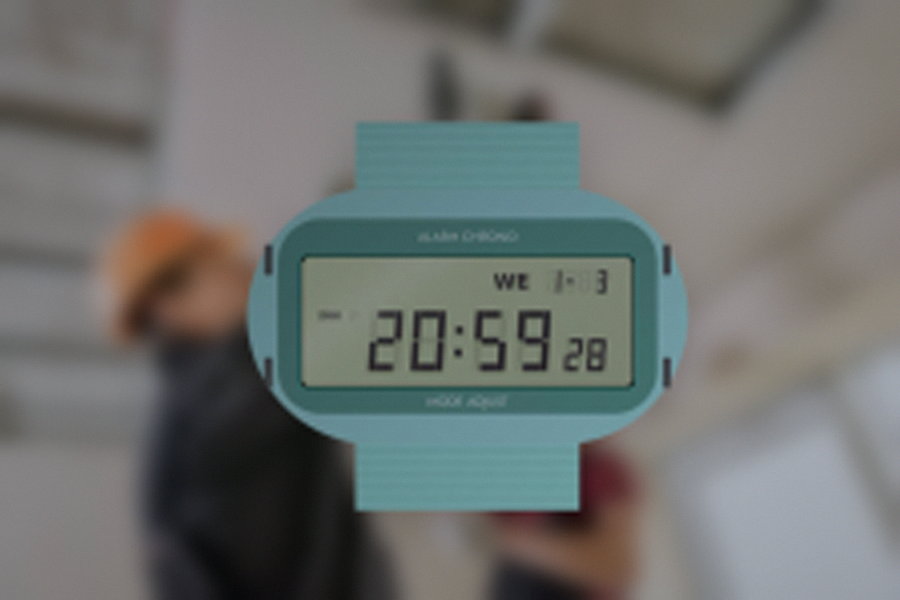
20:59:28
